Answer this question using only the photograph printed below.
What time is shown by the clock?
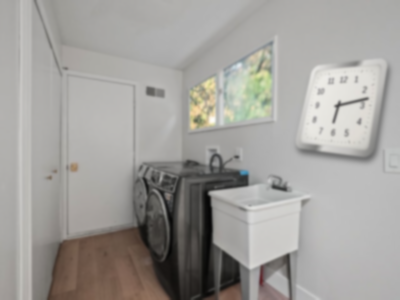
6:13
